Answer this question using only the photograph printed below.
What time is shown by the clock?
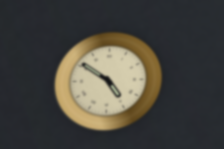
4:51
